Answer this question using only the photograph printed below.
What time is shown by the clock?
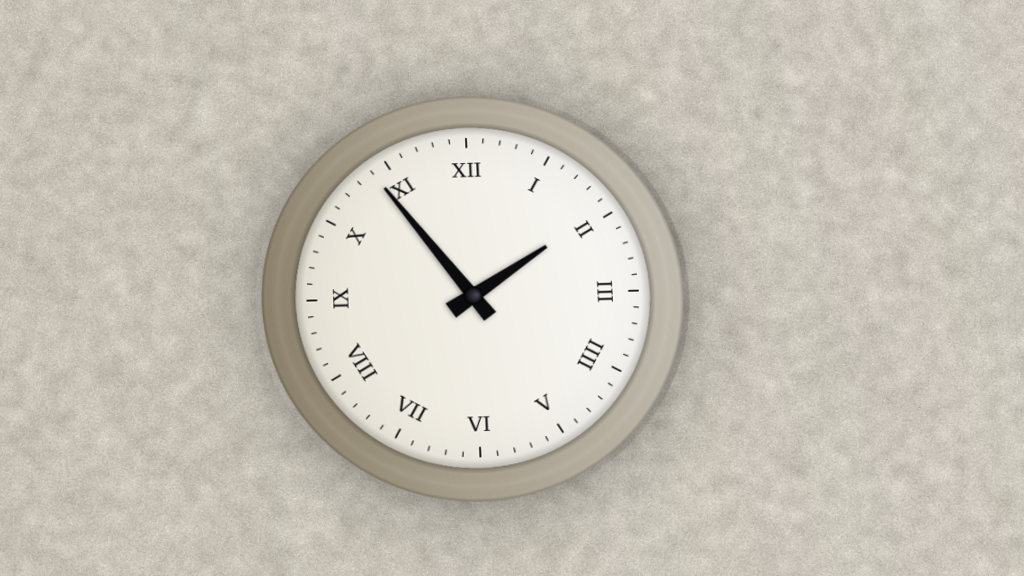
1:54
